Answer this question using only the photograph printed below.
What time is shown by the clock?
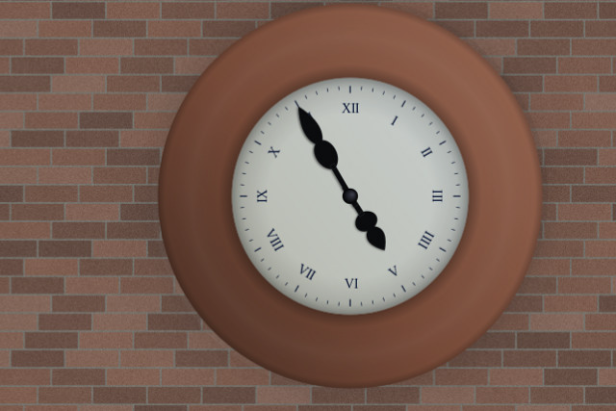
4:55
